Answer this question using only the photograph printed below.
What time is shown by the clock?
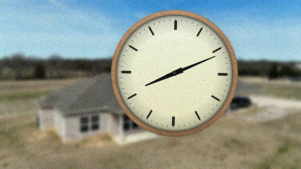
8:11
